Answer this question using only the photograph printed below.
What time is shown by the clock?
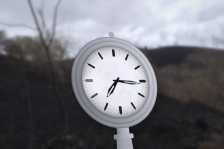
7:16
